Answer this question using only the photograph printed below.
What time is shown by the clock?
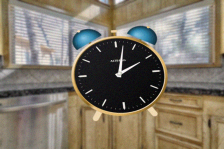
2:02
